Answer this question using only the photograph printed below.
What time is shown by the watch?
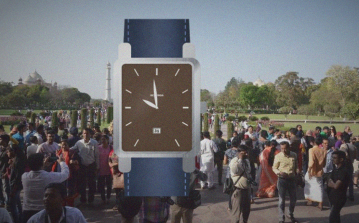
9:59
